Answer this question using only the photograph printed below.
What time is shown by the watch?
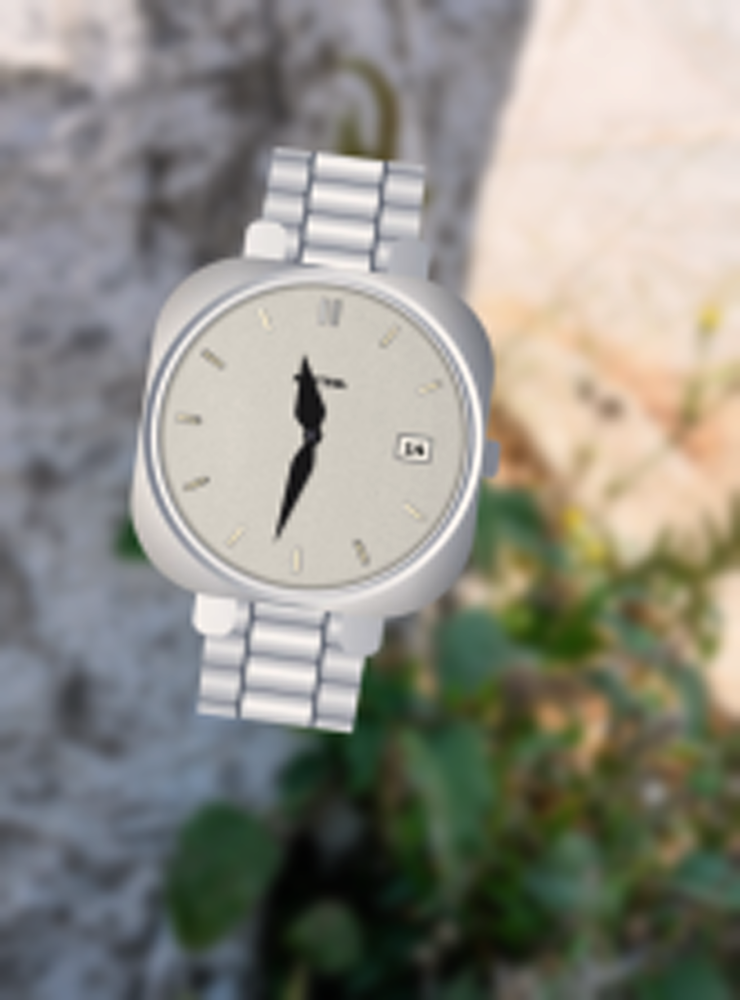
11:32
